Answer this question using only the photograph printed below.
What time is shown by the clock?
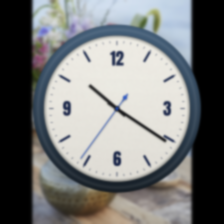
10:20:36
